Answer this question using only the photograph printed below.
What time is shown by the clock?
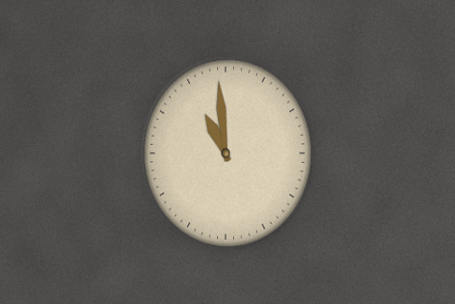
10:59
